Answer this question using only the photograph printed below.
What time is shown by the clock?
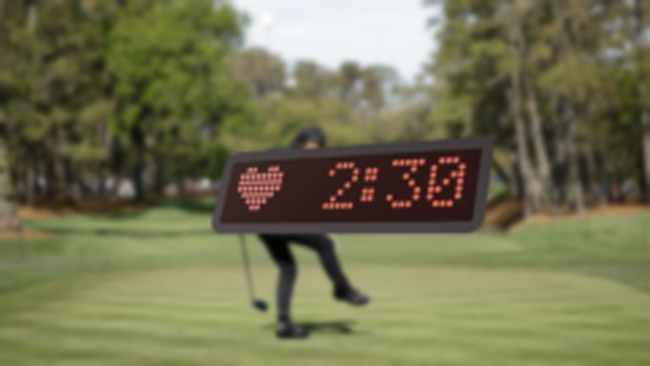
2:30
